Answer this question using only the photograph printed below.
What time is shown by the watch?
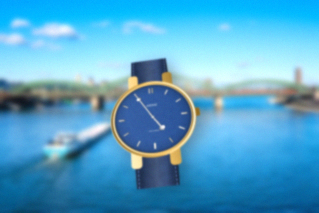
4:55
